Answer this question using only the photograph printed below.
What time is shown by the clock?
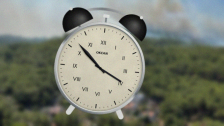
3:52
